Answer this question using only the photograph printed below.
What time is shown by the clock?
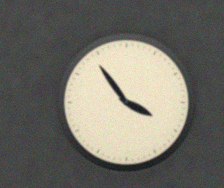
3:54
